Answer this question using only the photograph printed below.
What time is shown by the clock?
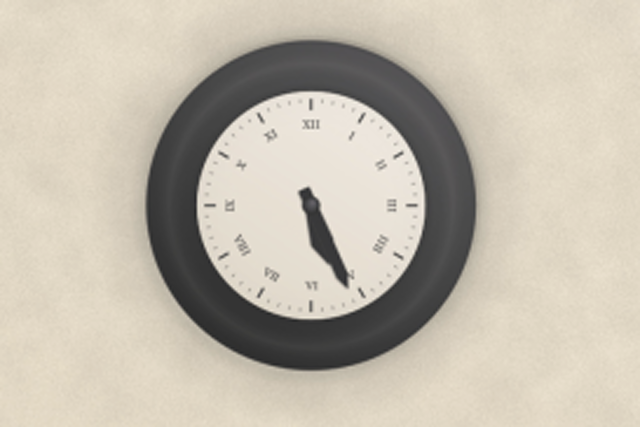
5:26
